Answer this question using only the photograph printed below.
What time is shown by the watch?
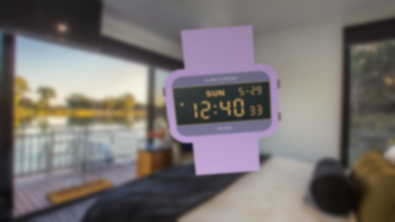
12:40
